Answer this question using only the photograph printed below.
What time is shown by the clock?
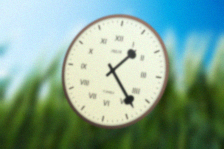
1:23
